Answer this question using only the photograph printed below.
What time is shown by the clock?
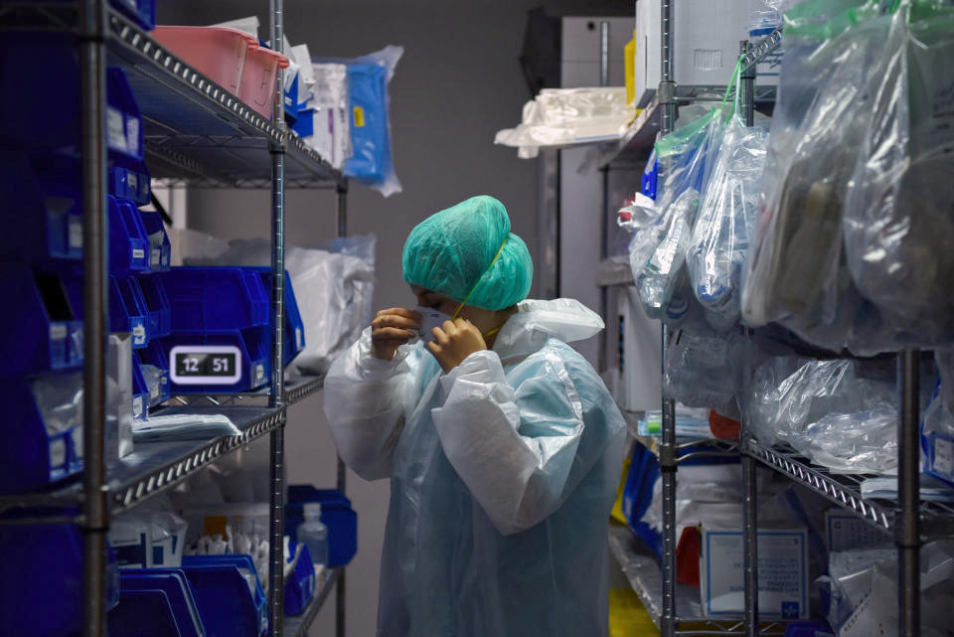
12:51
